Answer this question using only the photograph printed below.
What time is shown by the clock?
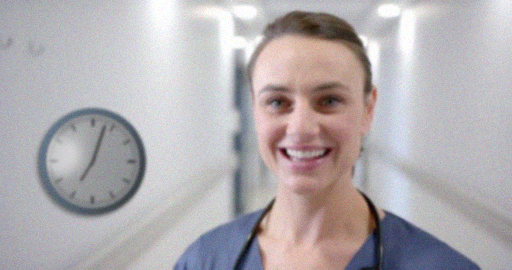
7:03
